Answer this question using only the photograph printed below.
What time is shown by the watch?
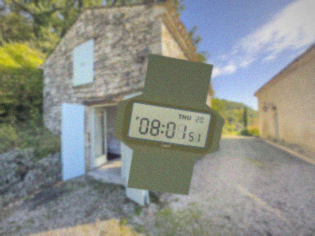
8:01:51
